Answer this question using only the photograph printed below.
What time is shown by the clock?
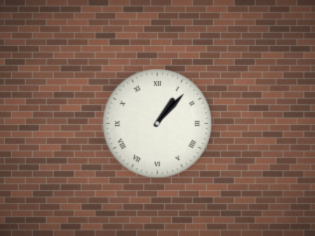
1:07
